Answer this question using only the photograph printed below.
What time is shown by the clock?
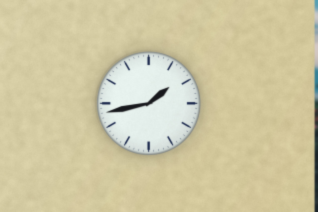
1:43
